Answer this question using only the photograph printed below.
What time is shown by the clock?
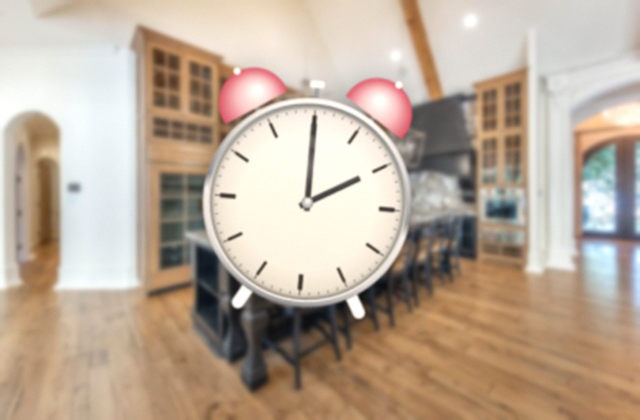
2:00
